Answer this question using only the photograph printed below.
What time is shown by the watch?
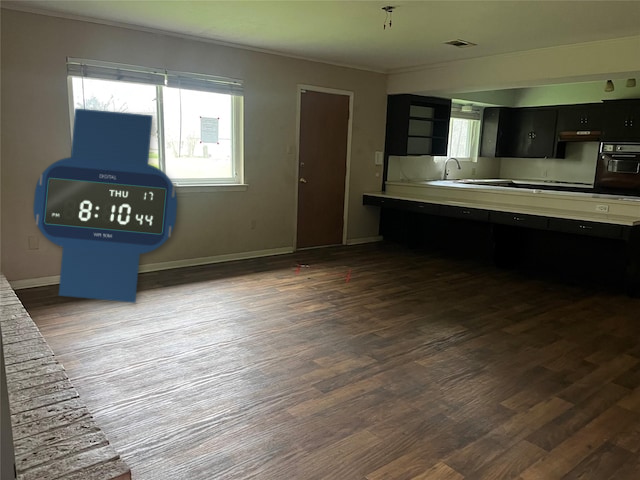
8:10:44
